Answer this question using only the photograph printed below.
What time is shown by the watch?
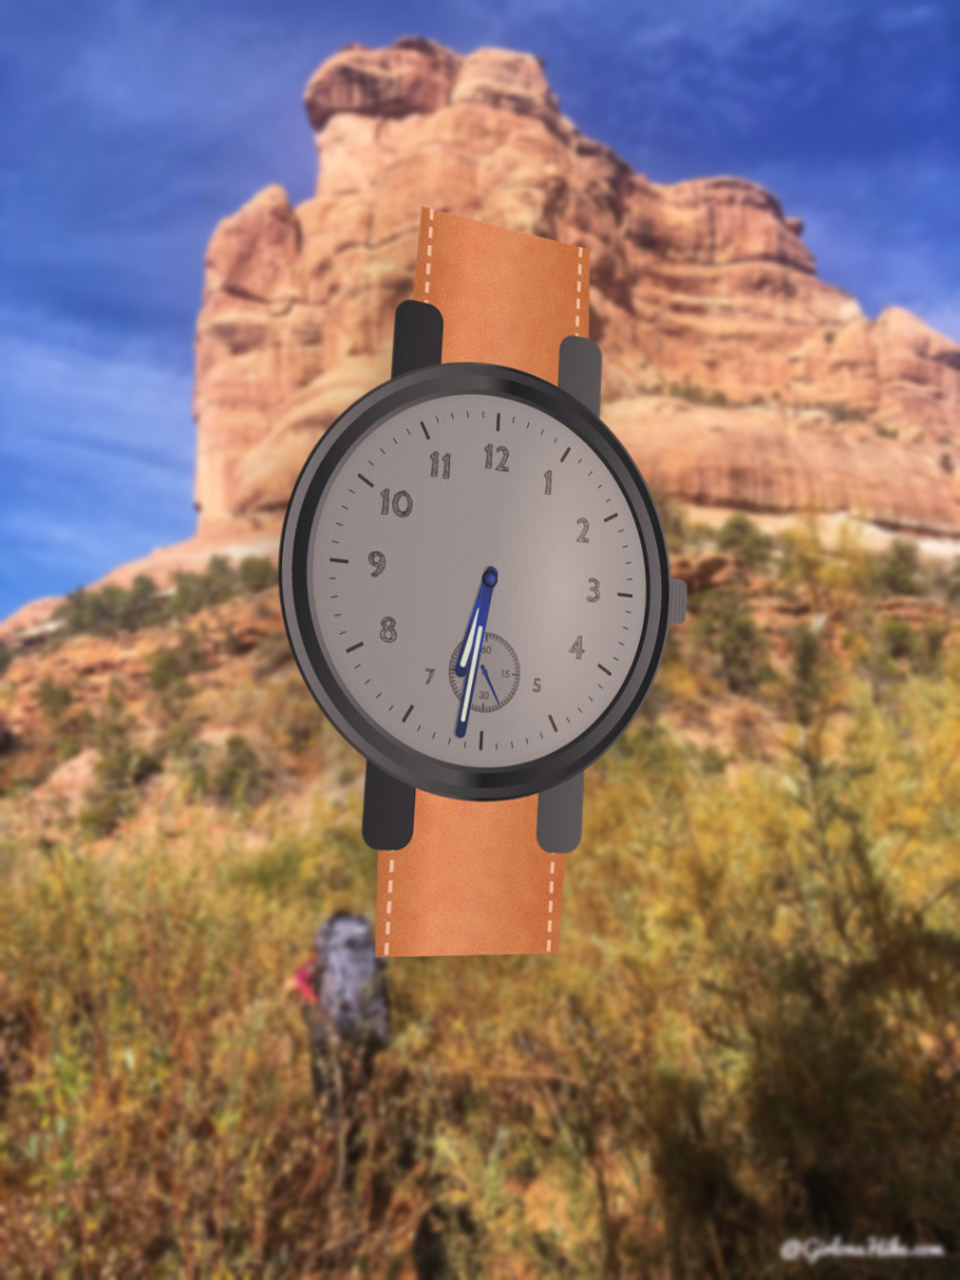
6:31:25
